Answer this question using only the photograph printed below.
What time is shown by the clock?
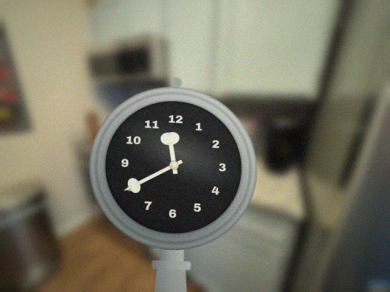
11:40
